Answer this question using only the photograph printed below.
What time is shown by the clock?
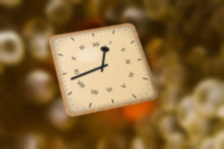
12:43
